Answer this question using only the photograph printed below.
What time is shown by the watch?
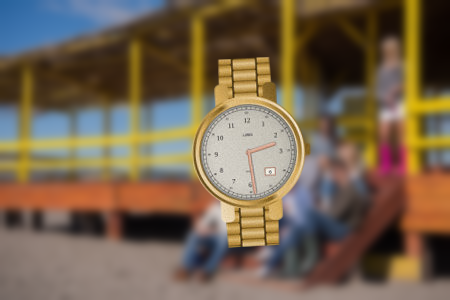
2:29
